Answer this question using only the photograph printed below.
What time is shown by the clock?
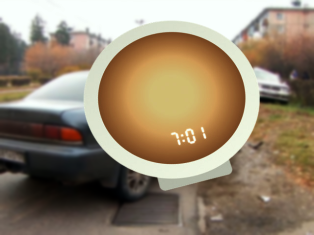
7:01
